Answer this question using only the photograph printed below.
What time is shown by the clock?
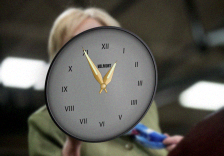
12:55
